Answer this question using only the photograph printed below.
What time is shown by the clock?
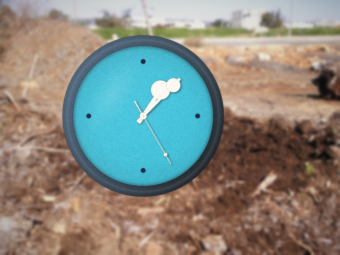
1:07:25
